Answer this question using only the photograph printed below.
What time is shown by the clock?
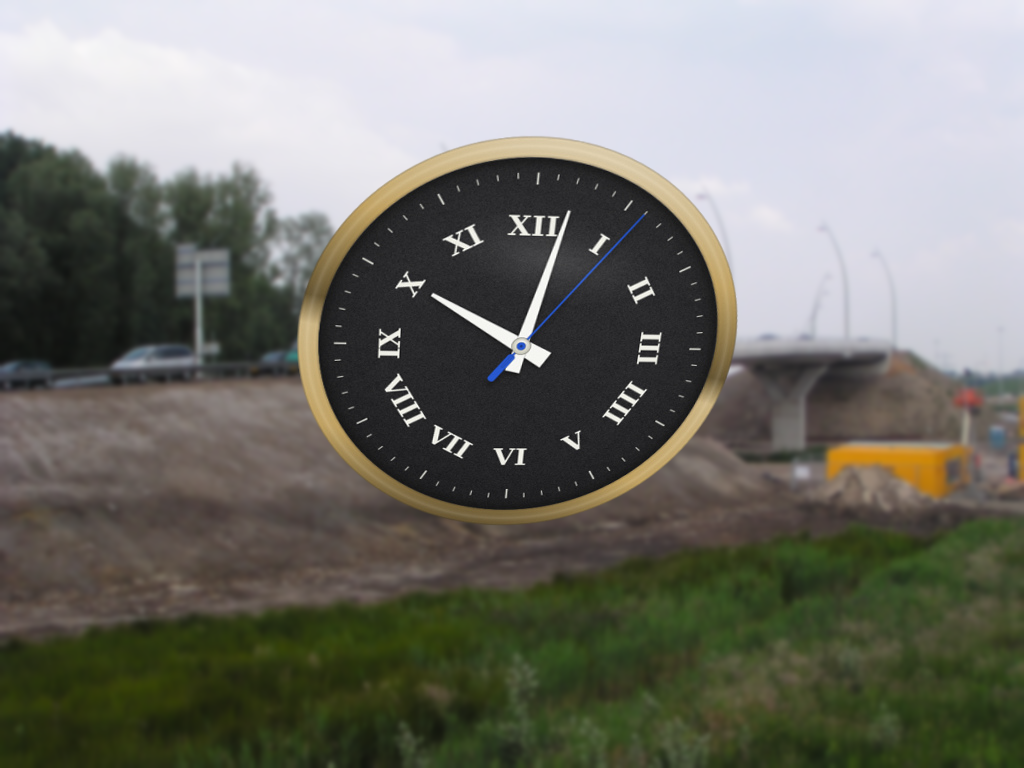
10:02:06
